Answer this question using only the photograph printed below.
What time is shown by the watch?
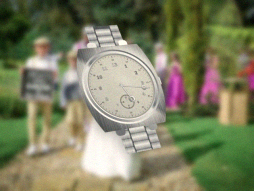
5:17
